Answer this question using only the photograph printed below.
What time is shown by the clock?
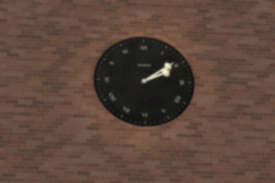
2:09
